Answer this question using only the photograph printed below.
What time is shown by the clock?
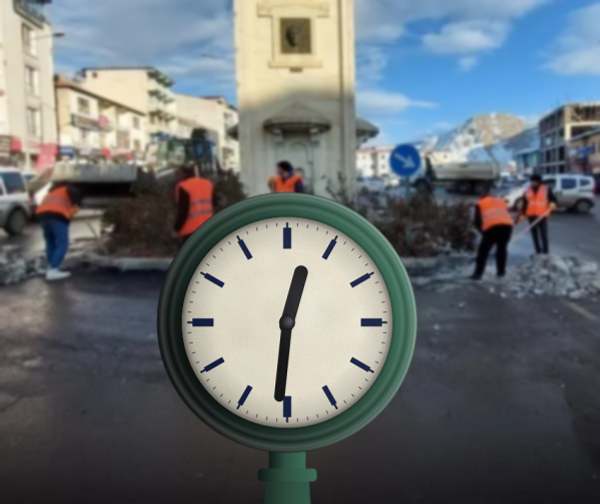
12:31
